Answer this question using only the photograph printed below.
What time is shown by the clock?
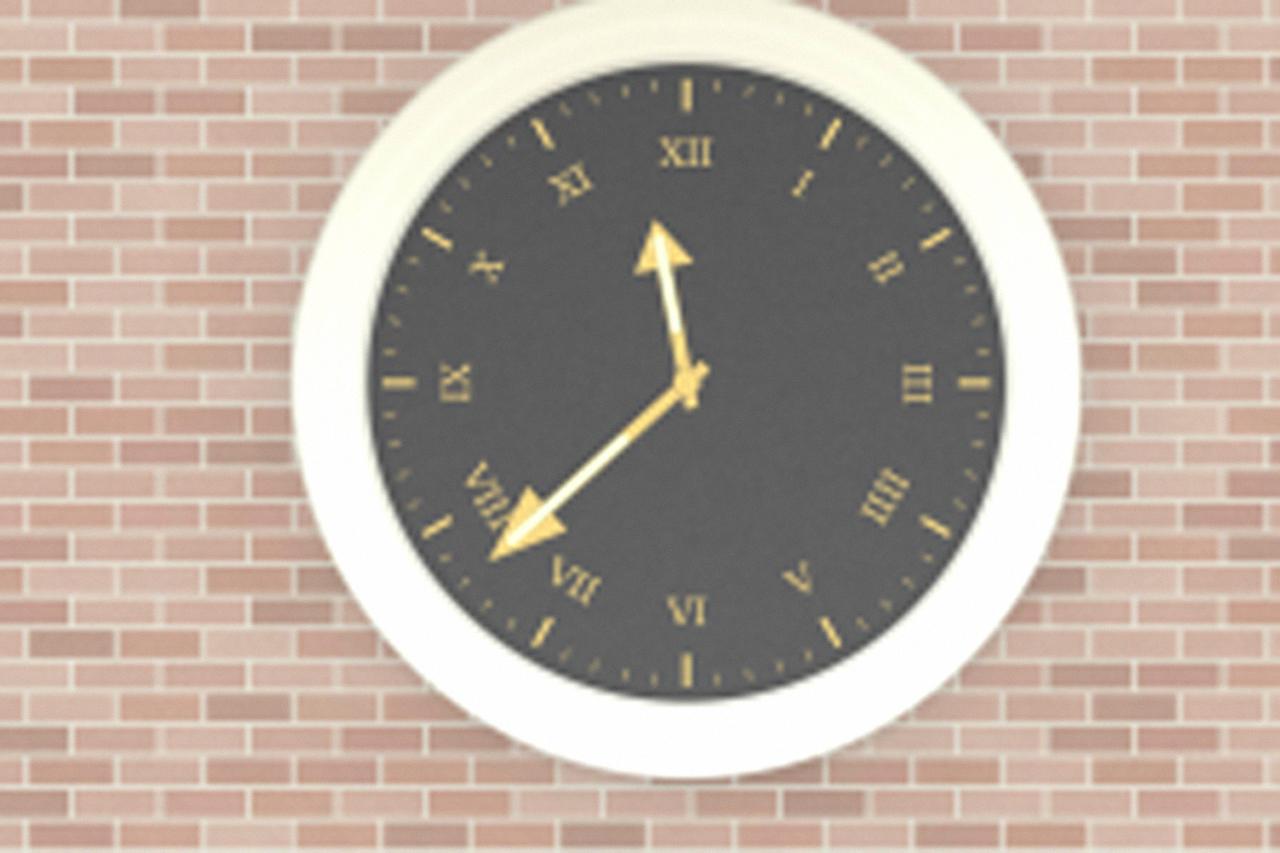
11:38
